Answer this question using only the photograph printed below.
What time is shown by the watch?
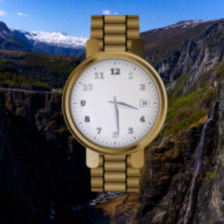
3:29
